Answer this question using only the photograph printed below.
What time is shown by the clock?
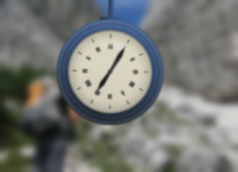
7:05
